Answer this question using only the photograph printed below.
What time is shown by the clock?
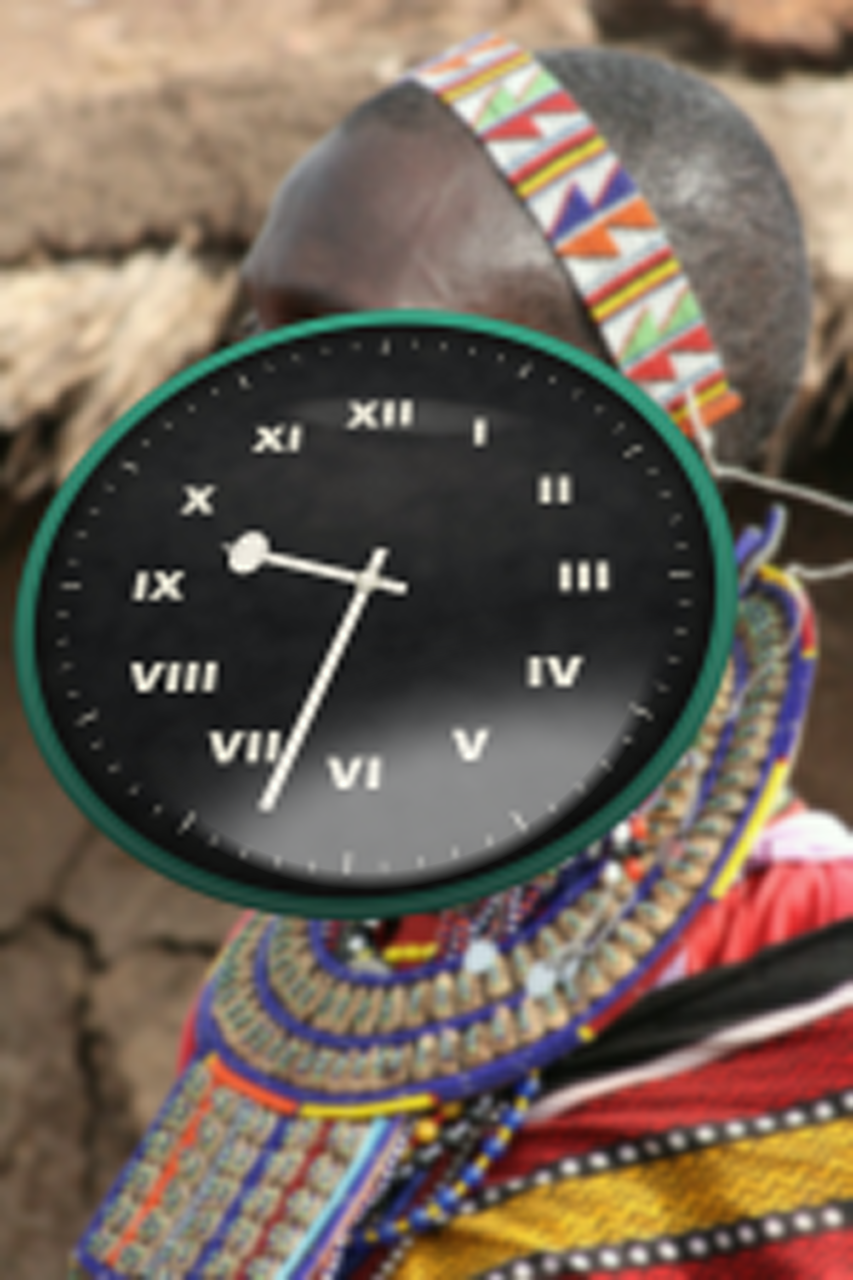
9:33
